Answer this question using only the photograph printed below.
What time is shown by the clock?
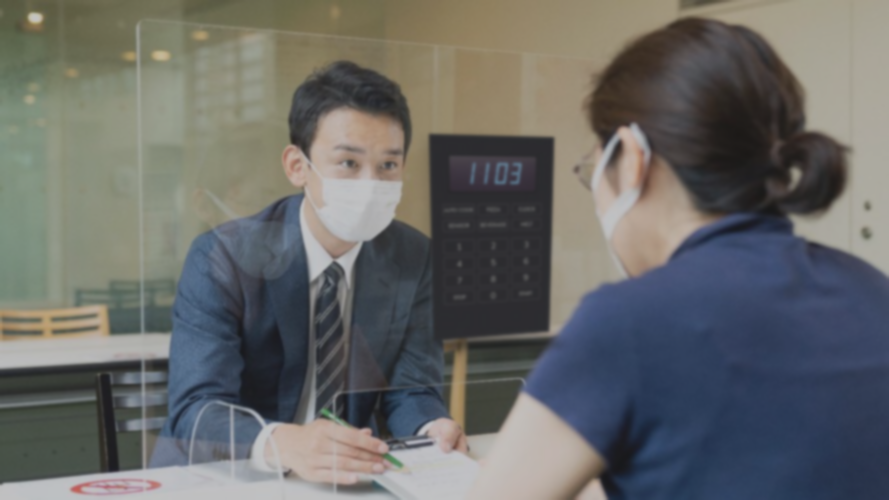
11:03
